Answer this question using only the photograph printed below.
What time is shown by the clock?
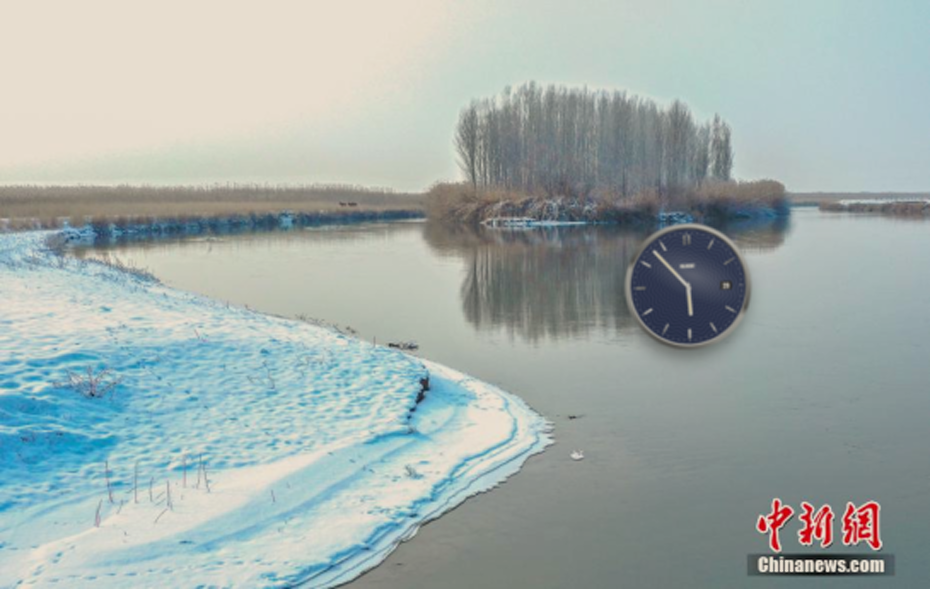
5:53
